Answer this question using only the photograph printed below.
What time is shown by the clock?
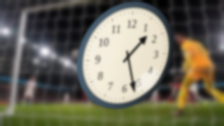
1:27
